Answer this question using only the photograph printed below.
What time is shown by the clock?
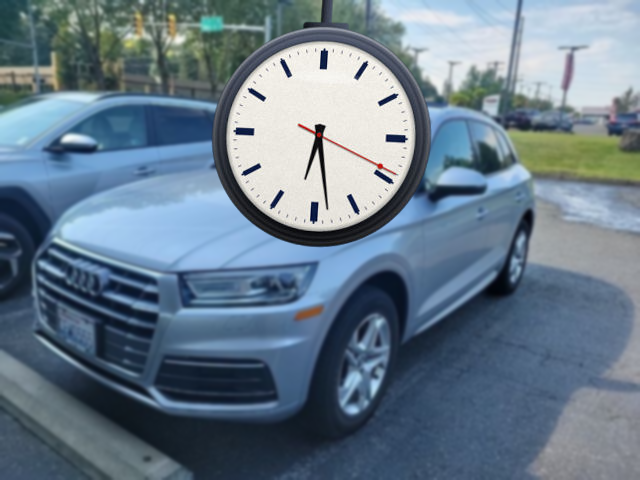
6:28:19
